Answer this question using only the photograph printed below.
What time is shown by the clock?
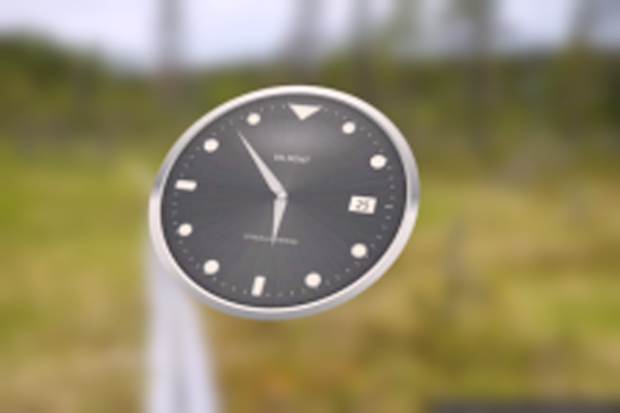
5:53
